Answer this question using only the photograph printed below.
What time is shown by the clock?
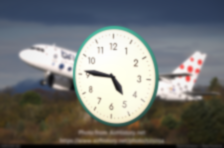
4:46
